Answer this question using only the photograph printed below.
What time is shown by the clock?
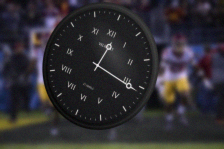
12:16
